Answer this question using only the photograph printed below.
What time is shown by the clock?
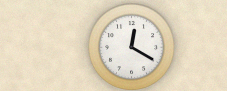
12:20
